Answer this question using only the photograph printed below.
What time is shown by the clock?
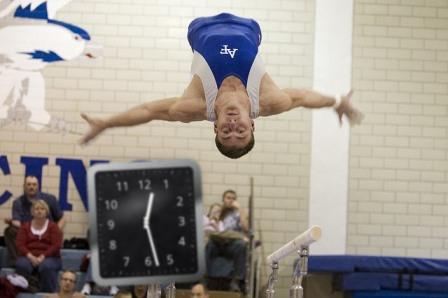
12:28
